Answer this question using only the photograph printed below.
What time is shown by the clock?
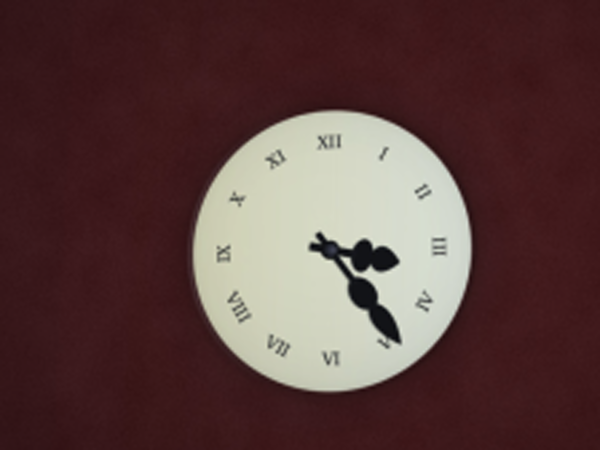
3:24
